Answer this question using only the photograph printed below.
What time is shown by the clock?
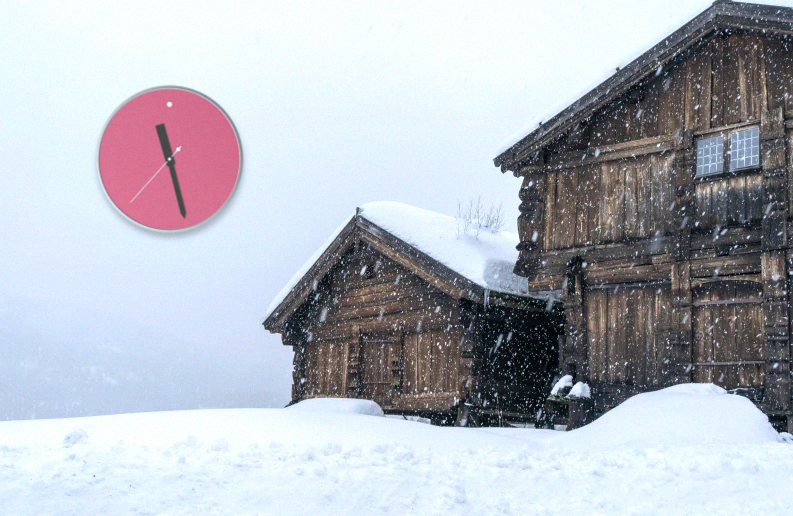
11:27:37
